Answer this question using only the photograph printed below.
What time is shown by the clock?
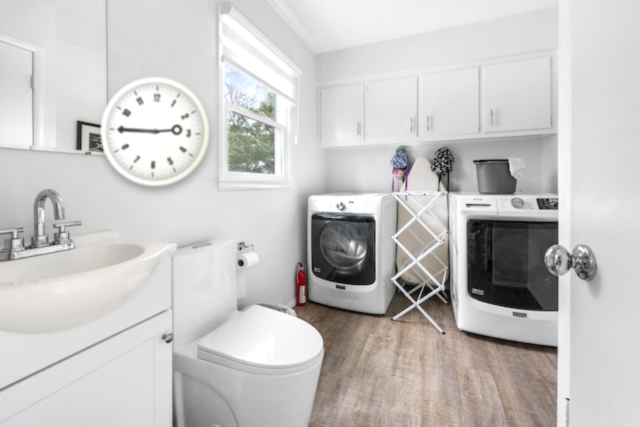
2:45
